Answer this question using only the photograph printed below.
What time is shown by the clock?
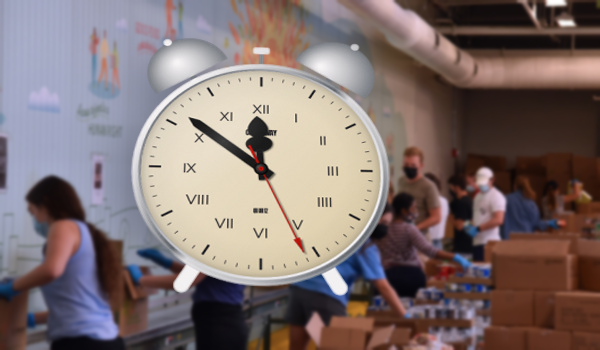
11:51:26
